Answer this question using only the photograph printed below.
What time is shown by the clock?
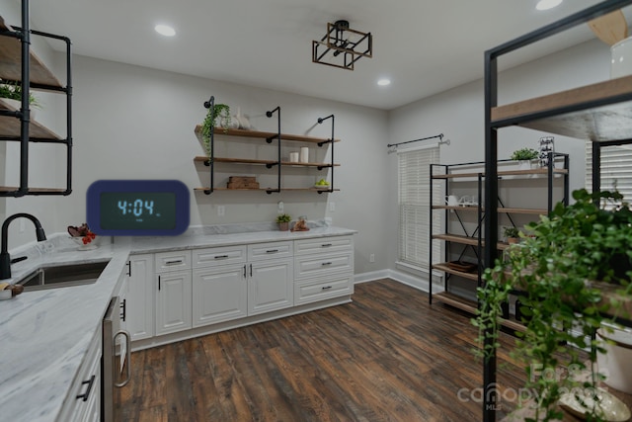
4:04
